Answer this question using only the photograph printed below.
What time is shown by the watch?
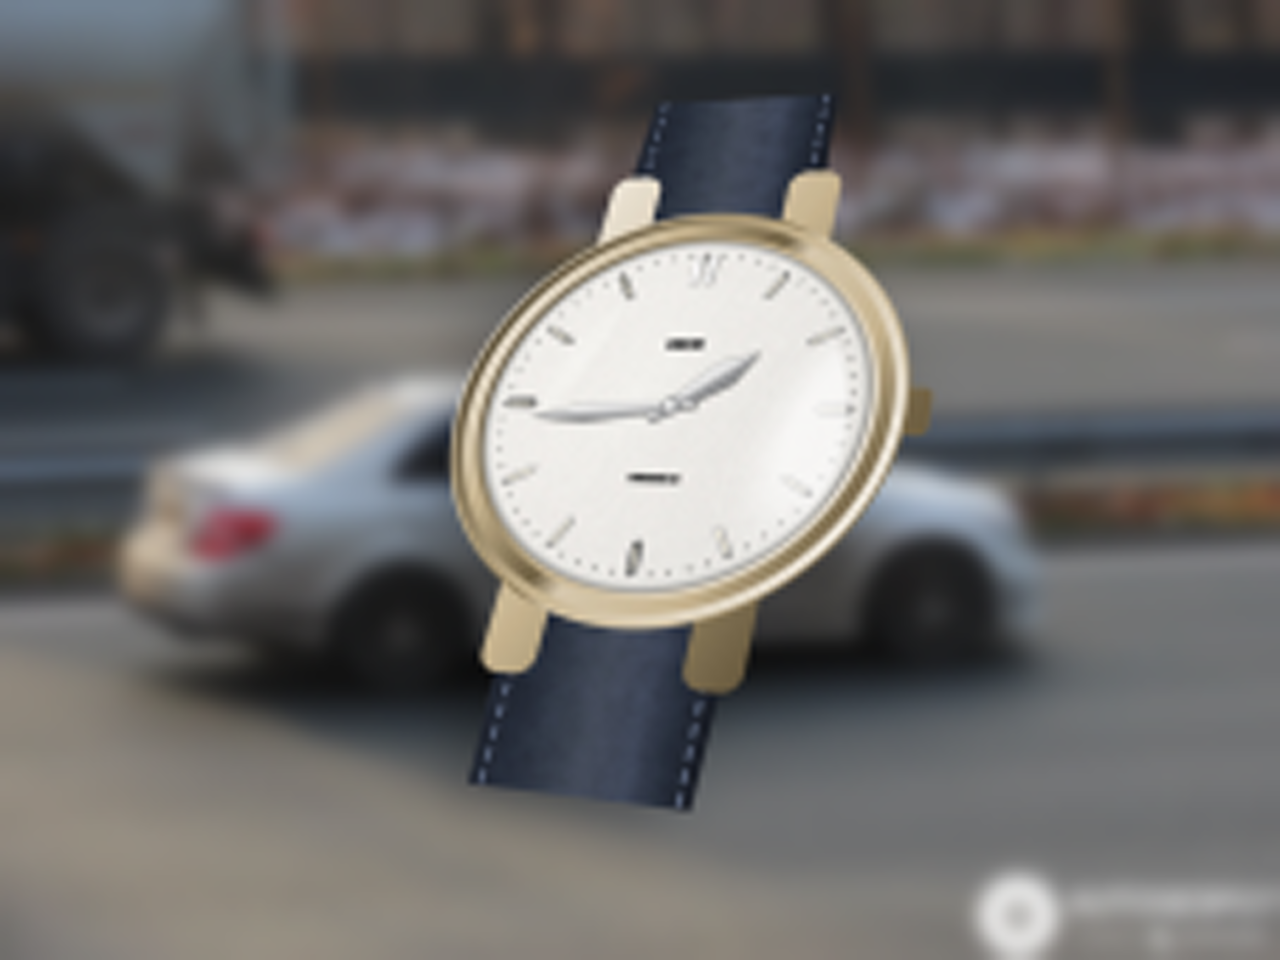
1:44
